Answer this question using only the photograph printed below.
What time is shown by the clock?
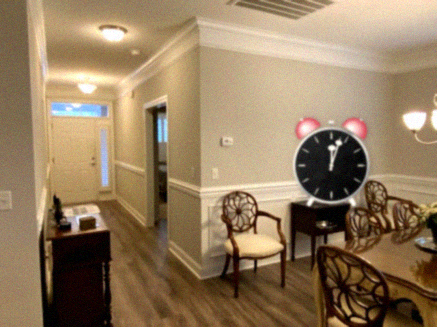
12:03
